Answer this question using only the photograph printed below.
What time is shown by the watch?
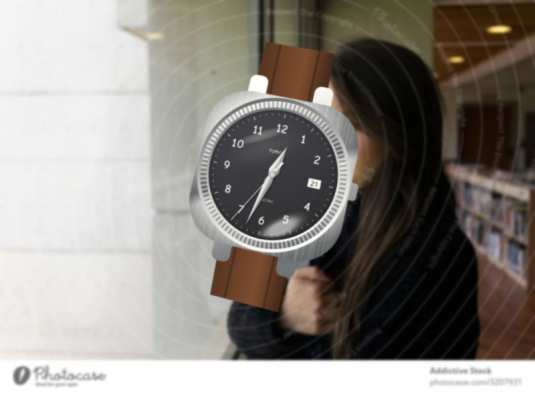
12:32:35
